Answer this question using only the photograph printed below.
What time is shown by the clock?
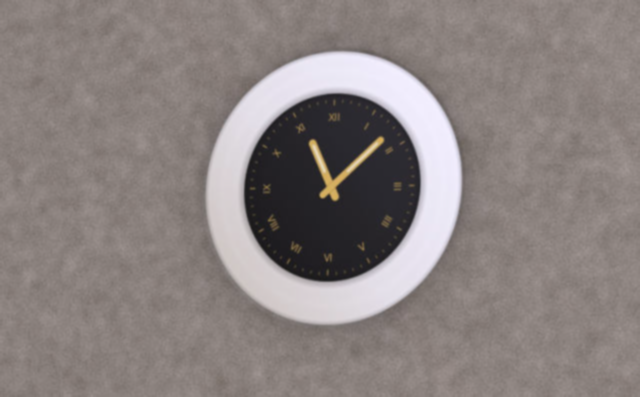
11:08
